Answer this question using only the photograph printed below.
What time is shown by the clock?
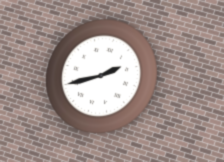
1:40
